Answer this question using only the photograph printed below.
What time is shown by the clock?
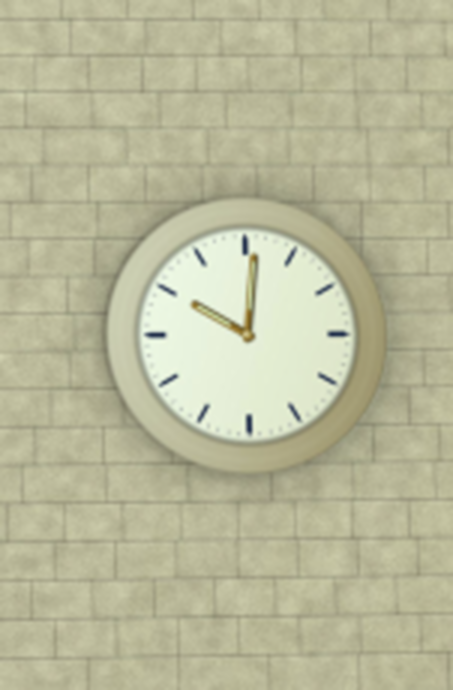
10:01
